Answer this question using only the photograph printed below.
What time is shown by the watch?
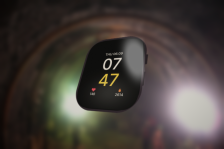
7:47
